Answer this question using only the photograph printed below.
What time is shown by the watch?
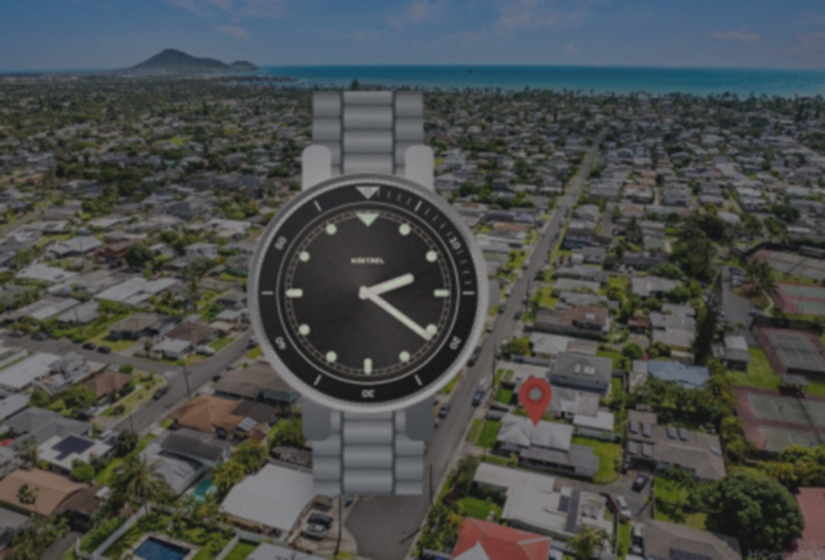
2:21
